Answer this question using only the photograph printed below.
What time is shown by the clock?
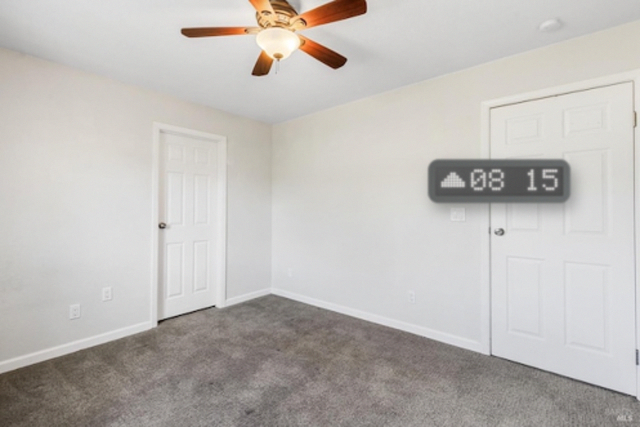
8:15
